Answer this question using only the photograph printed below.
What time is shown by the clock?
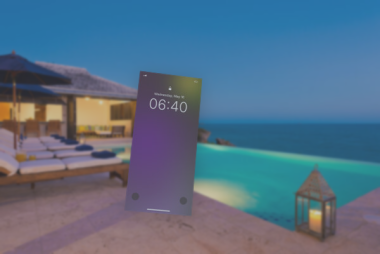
6:40
